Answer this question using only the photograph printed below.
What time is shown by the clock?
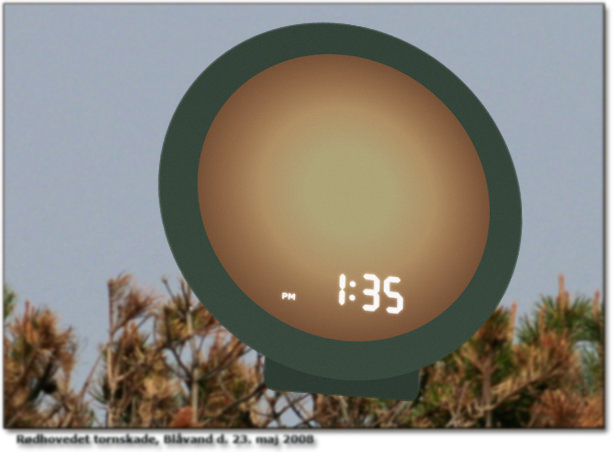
1:35
